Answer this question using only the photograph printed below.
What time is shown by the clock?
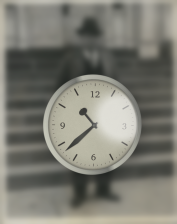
10:38
